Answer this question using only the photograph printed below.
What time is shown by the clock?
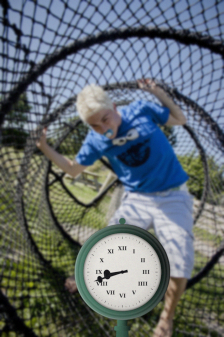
8:42
